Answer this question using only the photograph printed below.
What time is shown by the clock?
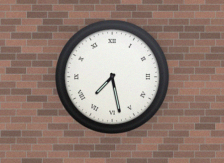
7:28
